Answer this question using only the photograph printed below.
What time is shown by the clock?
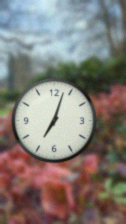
7:03
